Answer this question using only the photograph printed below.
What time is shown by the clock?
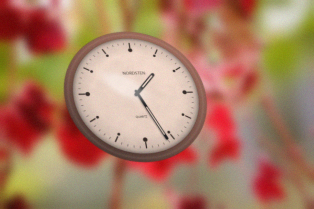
1:26
